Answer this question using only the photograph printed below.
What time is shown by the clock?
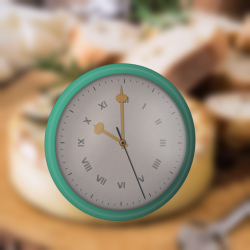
9:59:26
